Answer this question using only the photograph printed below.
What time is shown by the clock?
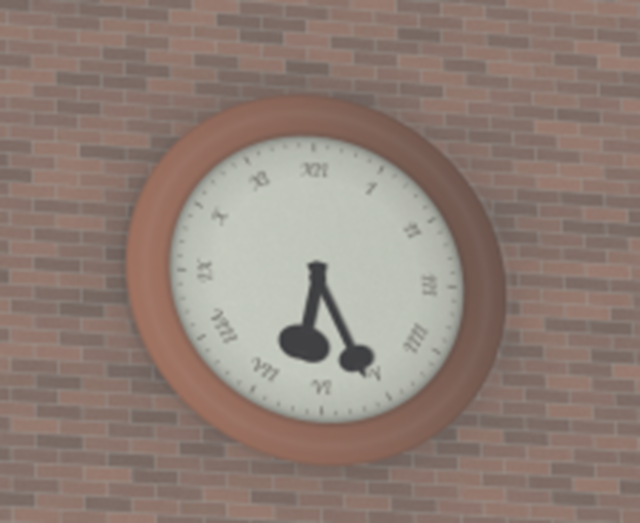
6:26
